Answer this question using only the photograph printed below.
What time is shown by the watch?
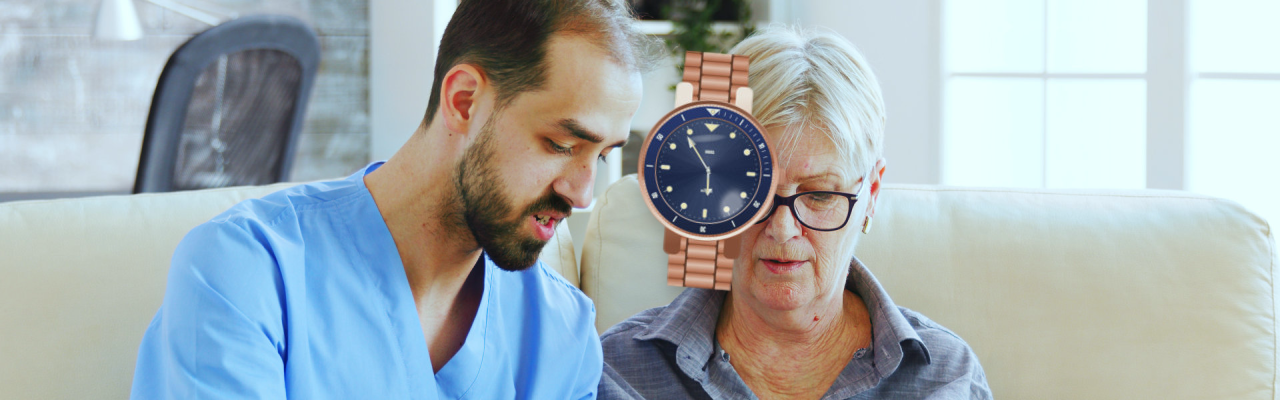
5:54
